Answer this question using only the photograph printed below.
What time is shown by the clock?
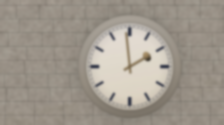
1:59
